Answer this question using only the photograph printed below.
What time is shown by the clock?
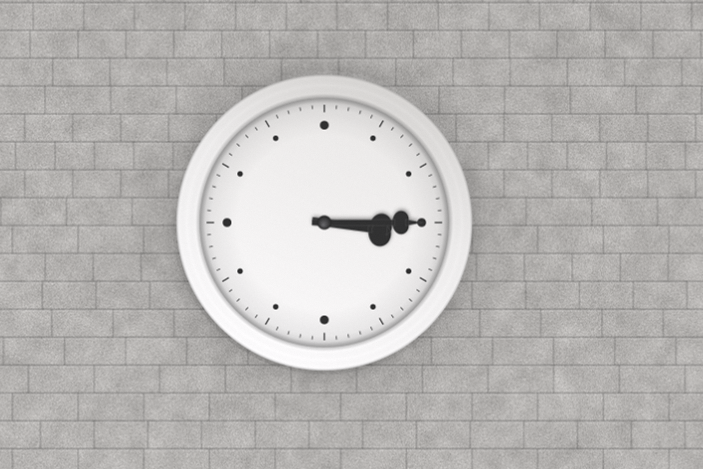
3:15
